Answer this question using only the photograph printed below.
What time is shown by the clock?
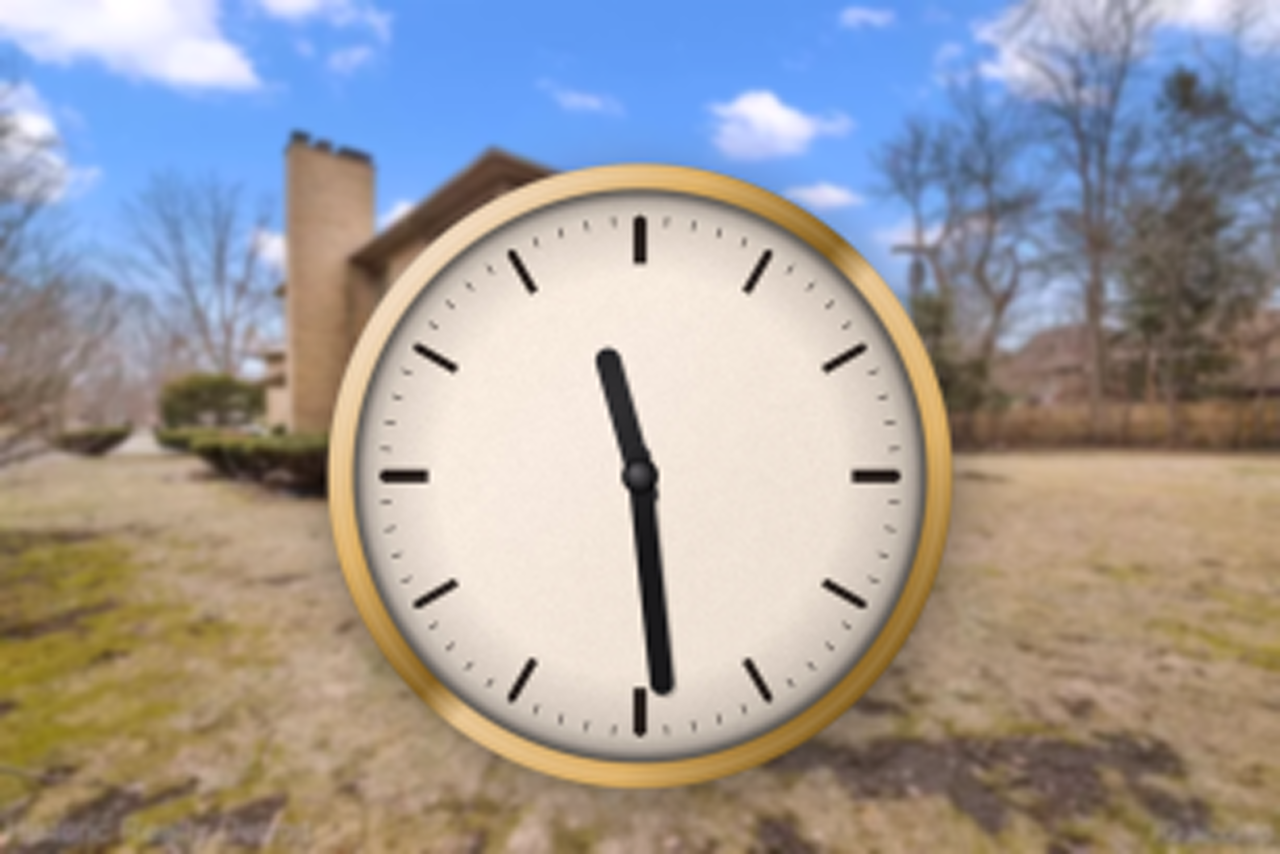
11:29
